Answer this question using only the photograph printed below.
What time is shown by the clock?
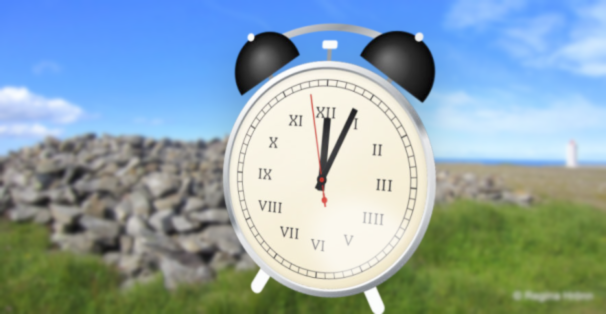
12:03:58
